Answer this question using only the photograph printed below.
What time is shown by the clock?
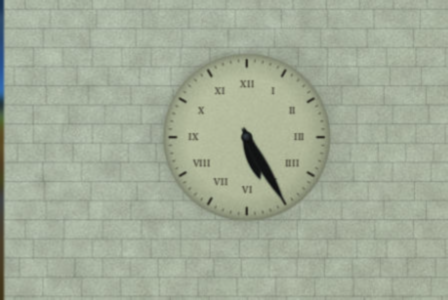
5:25
